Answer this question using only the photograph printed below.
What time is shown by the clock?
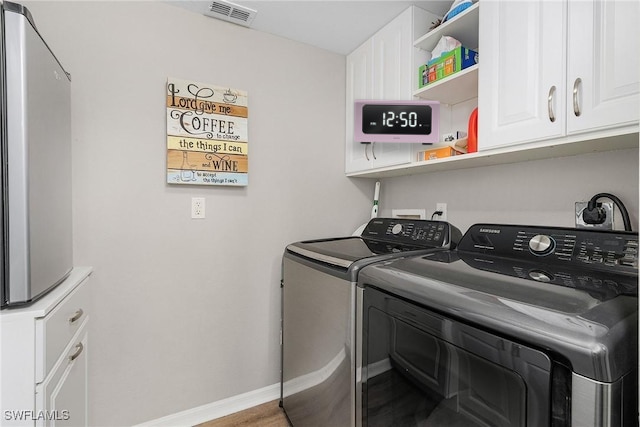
12:50
